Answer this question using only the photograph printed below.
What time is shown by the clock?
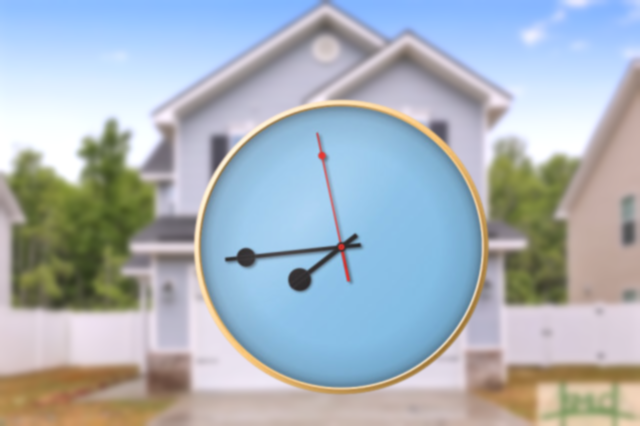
7:43:58
